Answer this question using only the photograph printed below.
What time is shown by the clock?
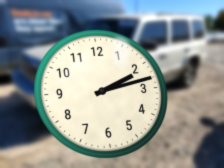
2:13
